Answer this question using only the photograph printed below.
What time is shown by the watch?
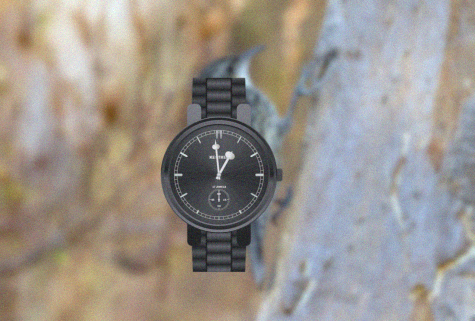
12:59
